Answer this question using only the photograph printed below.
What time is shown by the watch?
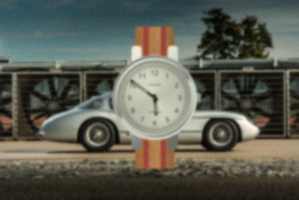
5:51
